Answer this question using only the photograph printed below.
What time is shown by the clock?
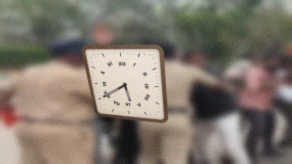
5:40
